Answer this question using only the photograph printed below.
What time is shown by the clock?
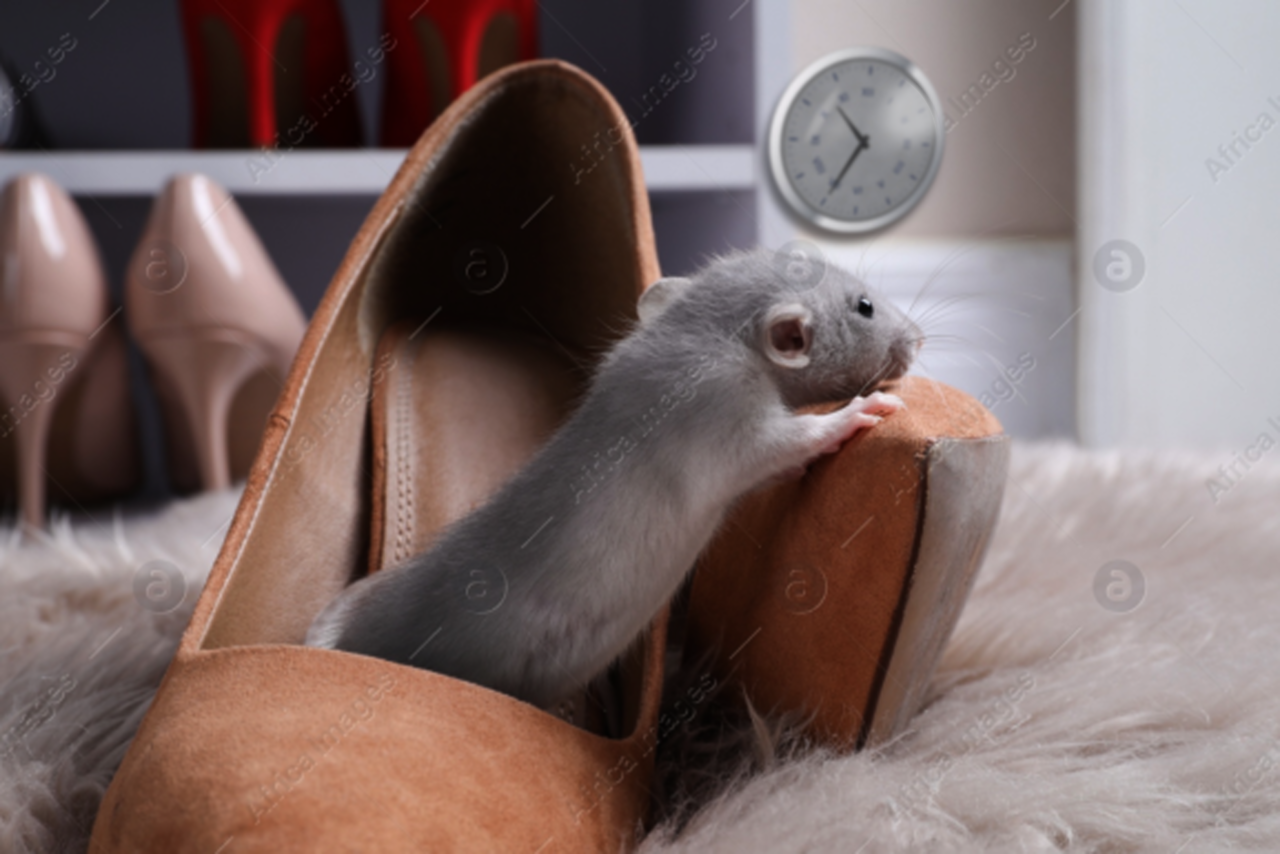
10:35
